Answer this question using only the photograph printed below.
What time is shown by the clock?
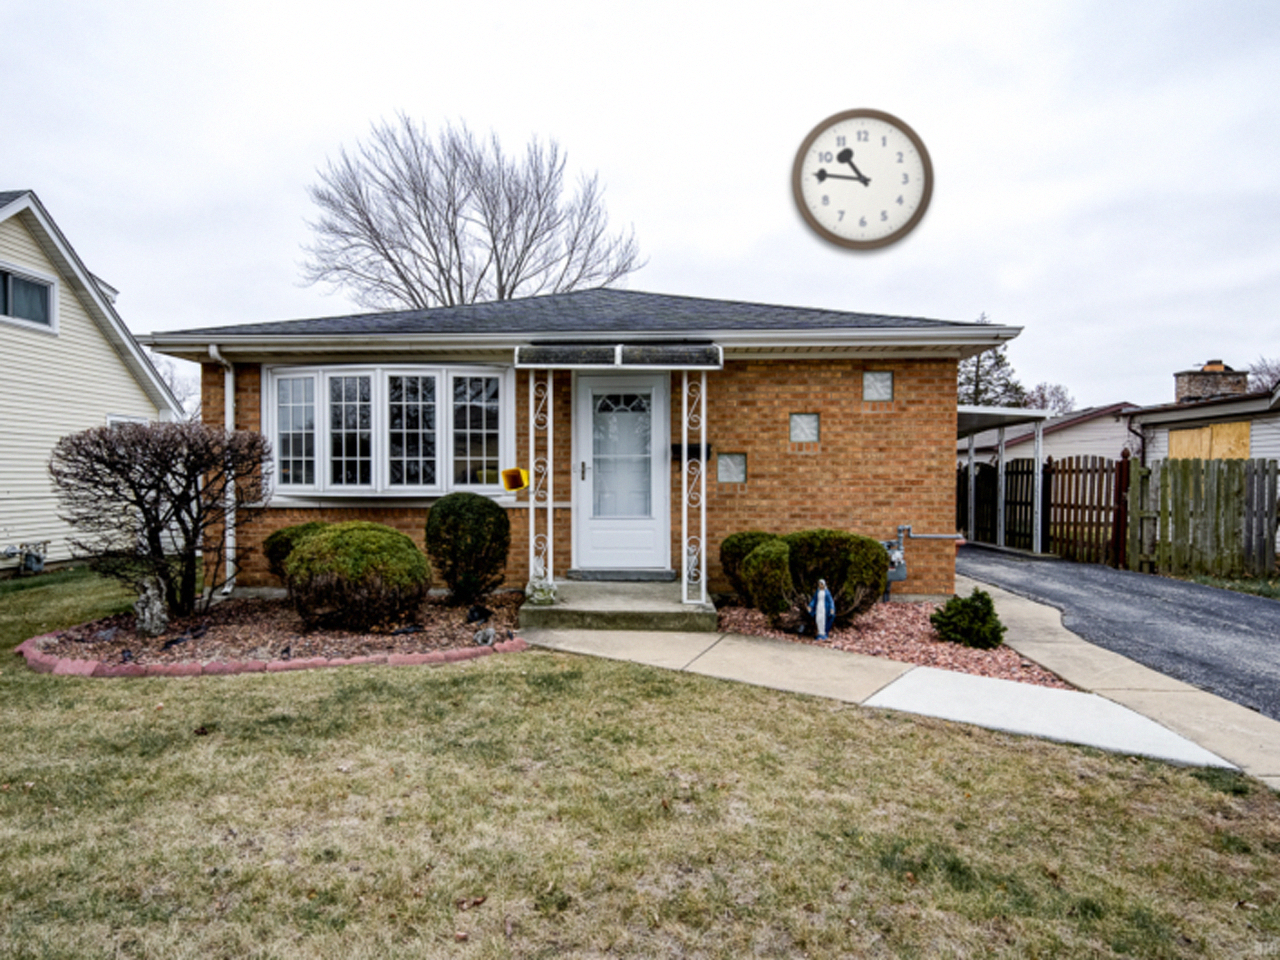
10:46
